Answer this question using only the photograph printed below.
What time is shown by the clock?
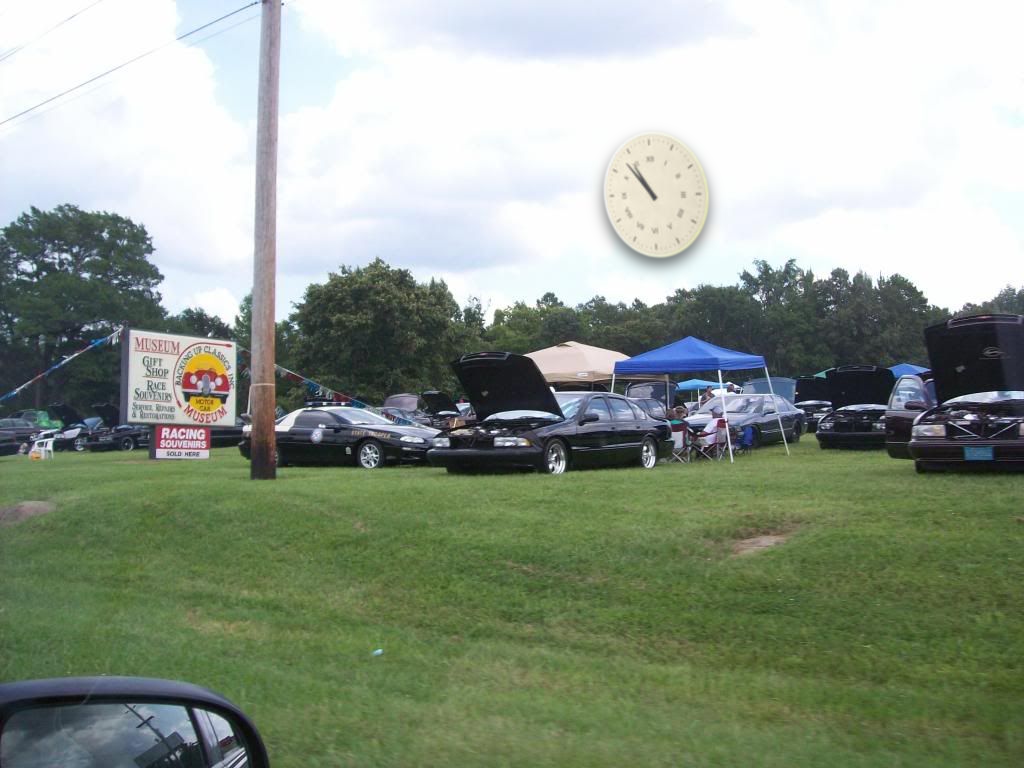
10:53
